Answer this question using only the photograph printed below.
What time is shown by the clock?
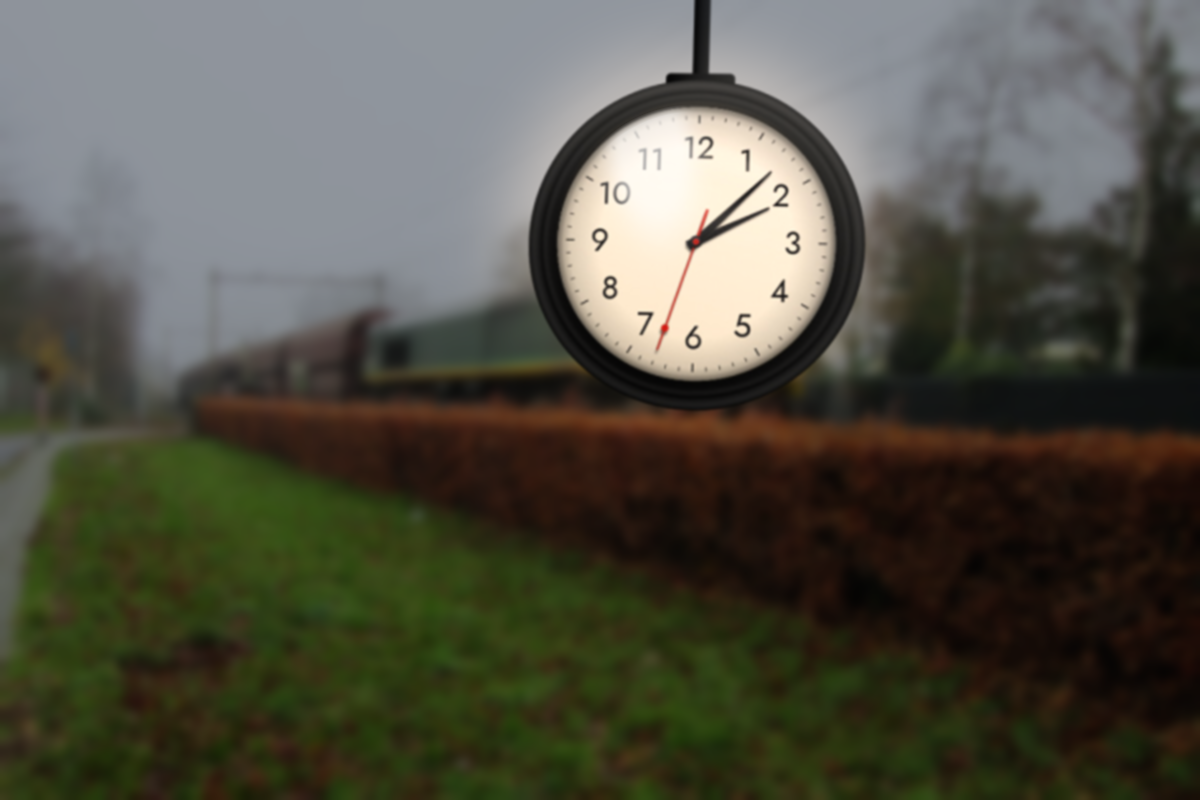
2:07:33
